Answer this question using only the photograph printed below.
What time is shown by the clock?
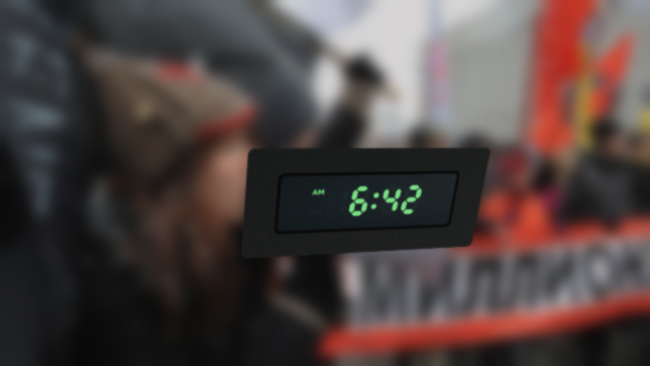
6:42
